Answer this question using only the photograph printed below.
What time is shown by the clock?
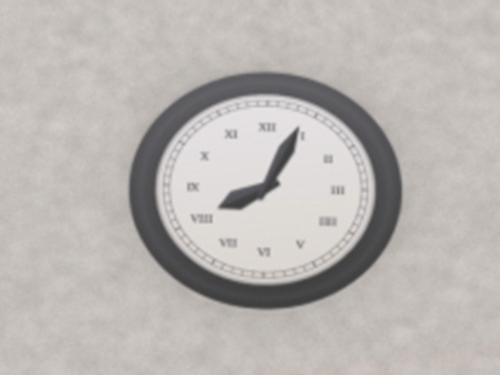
8:04
